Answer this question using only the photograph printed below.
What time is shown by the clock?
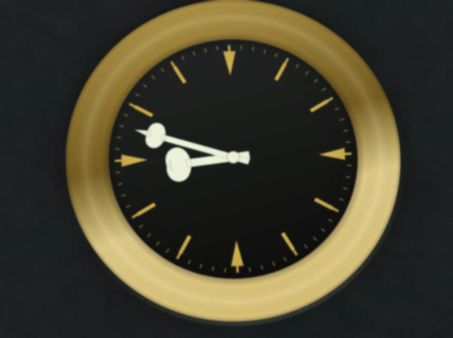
8:48
